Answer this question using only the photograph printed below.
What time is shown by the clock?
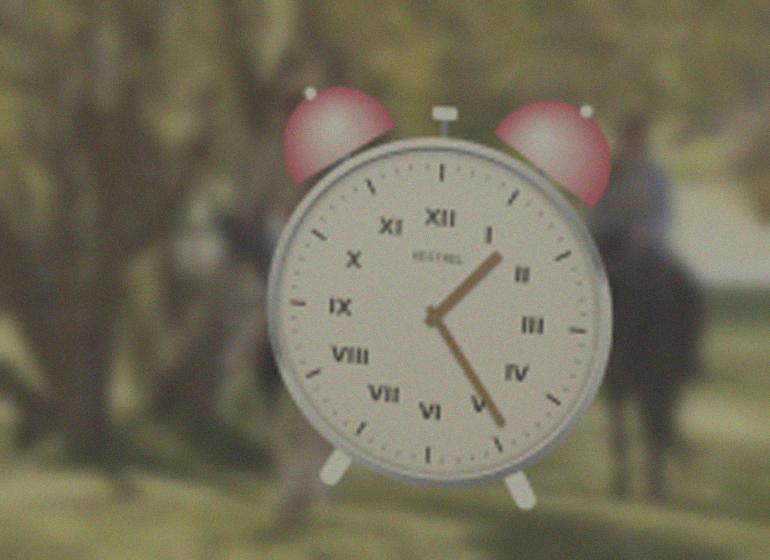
1:24
